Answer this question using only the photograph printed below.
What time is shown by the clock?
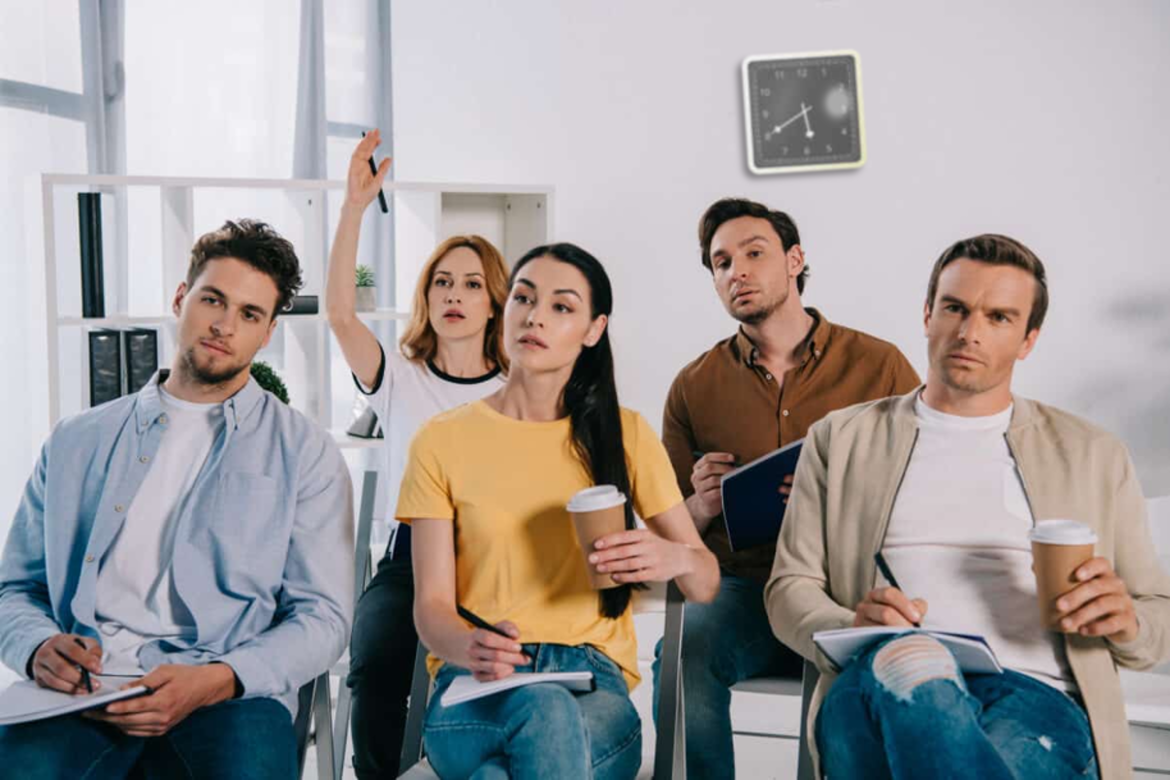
5:40
